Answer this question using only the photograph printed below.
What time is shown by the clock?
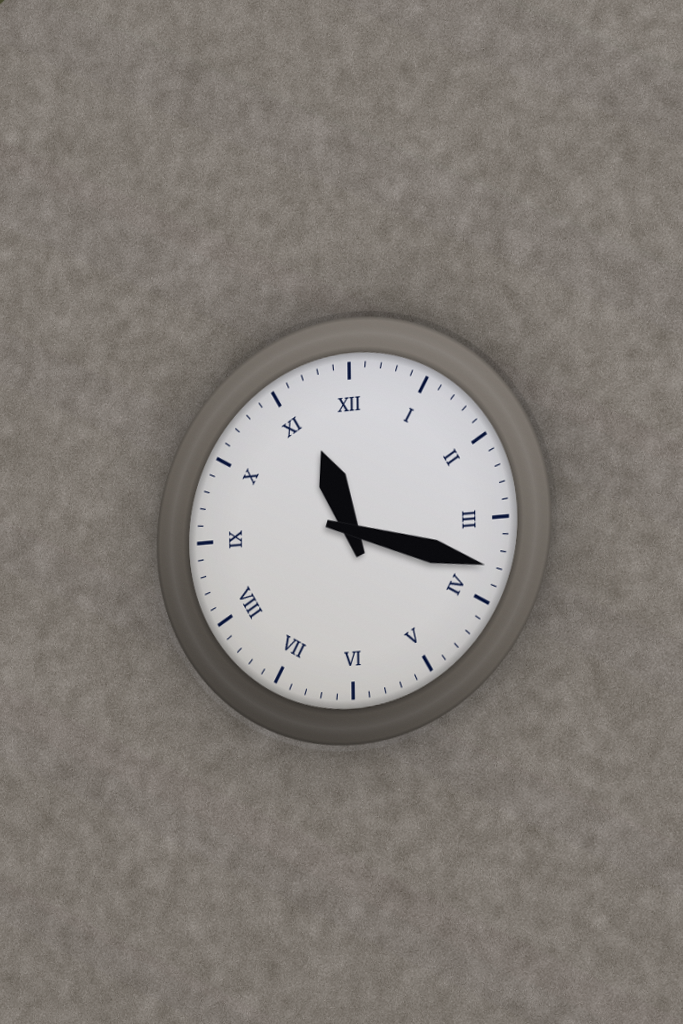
11:18
